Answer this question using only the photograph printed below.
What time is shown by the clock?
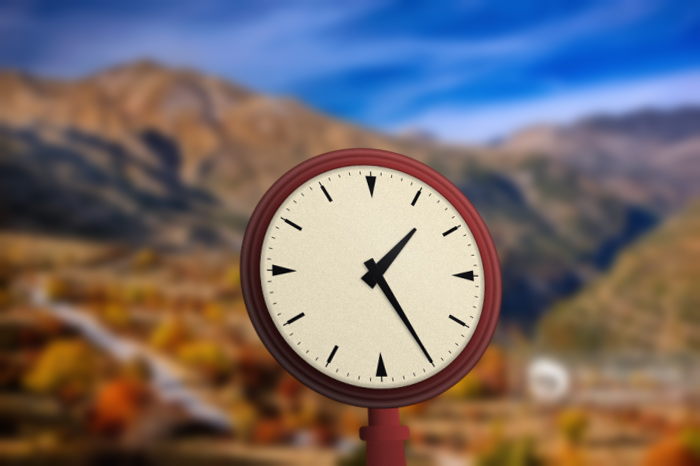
1:25
